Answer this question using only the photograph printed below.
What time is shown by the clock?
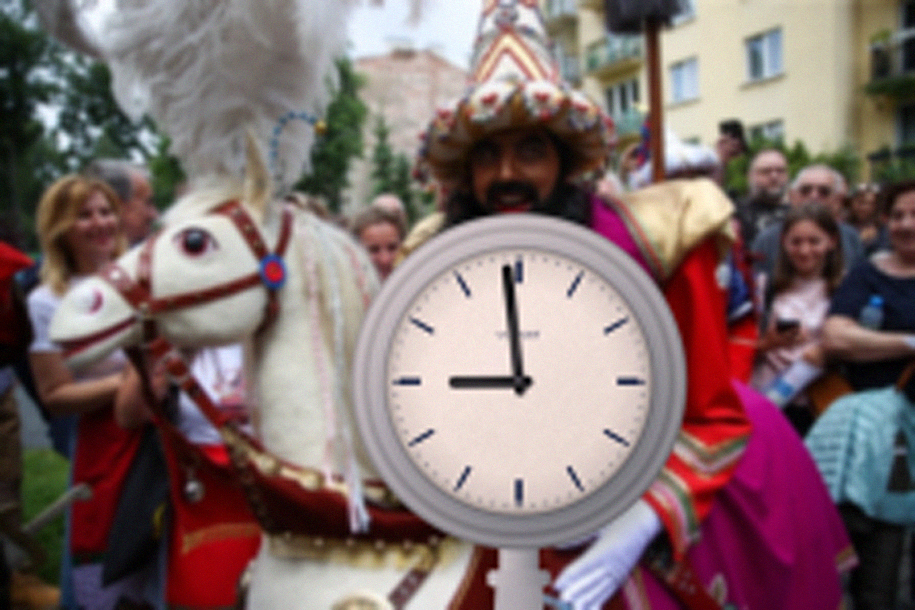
8:59
